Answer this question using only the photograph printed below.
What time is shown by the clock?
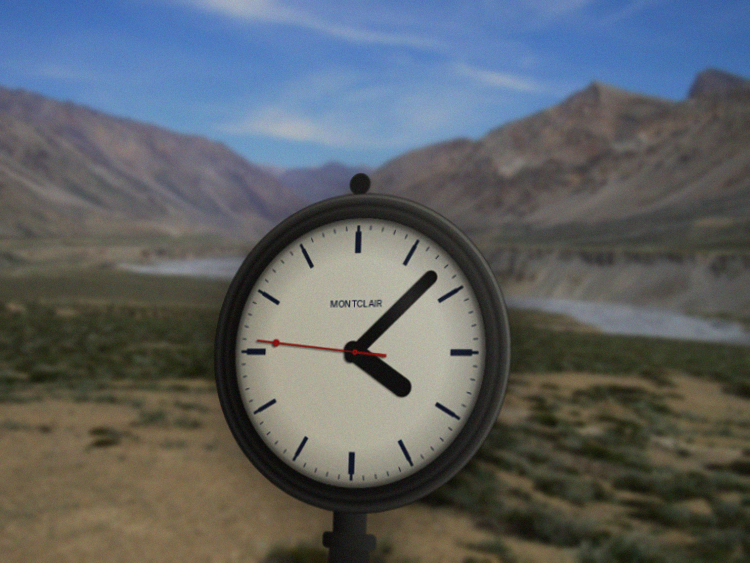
4:07:46
